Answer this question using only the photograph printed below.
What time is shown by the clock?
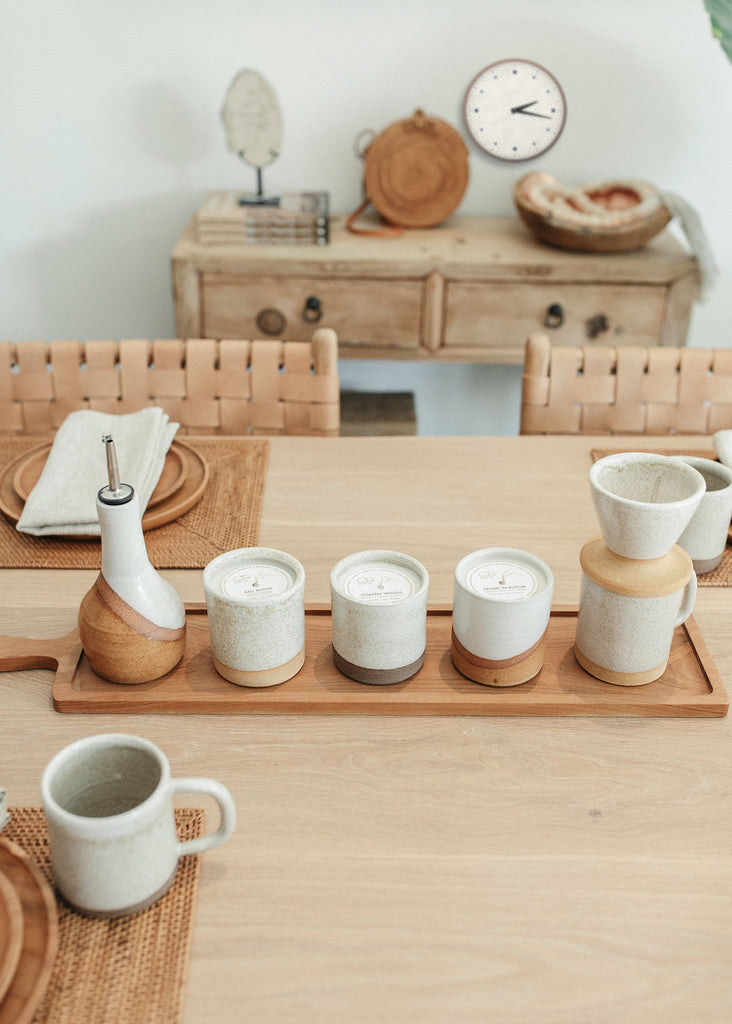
2:17
